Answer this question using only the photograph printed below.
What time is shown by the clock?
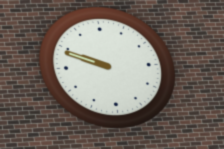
9:49
